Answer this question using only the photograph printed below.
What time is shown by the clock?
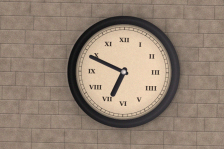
6:49
